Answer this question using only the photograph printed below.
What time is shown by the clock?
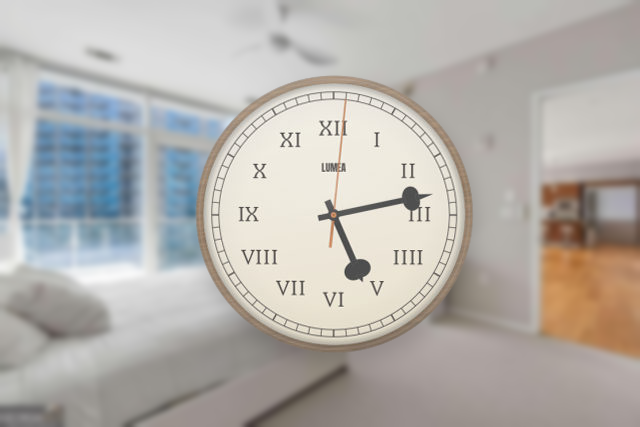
5:13:01
